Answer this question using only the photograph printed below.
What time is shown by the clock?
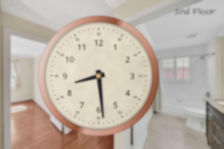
8:29
